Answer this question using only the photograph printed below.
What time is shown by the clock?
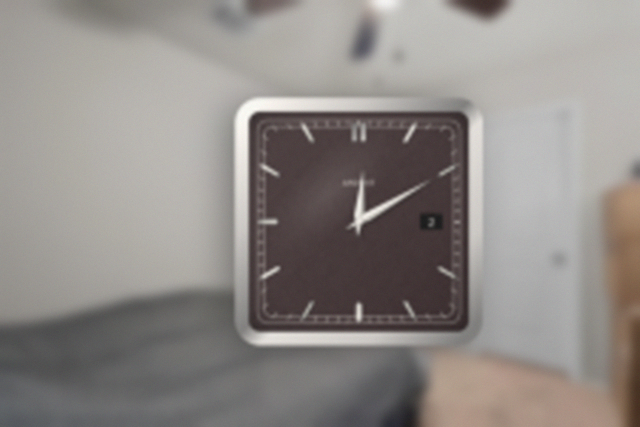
12:10
